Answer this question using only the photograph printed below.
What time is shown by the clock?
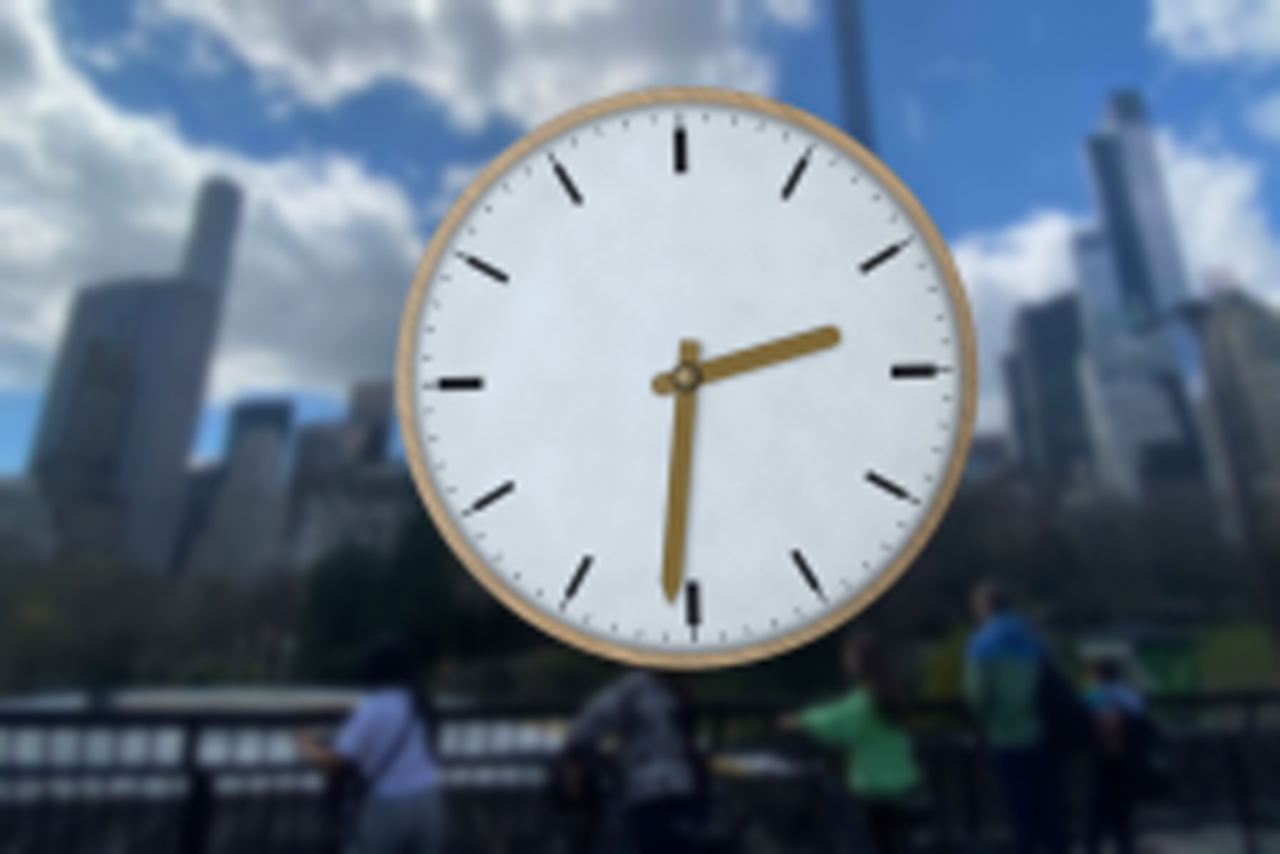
2:31
